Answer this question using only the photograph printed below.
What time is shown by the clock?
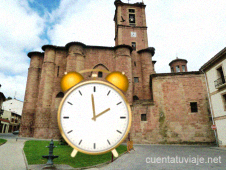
1:59
